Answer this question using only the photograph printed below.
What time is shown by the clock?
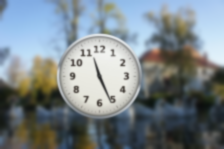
11:26
